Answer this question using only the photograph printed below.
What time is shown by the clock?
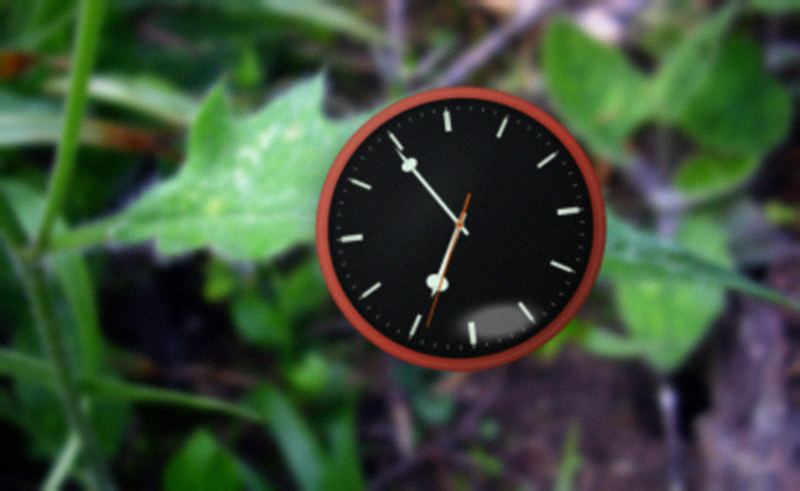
6:54:34
